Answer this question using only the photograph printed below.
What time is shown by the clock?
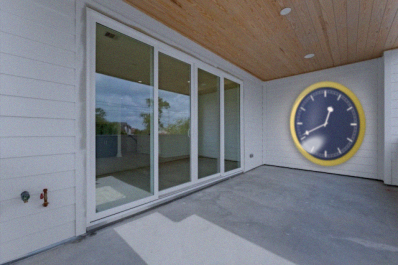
12:41
